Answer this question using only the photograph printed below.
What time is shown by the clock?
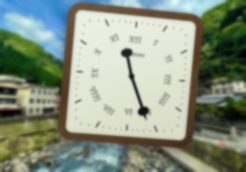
11:26
